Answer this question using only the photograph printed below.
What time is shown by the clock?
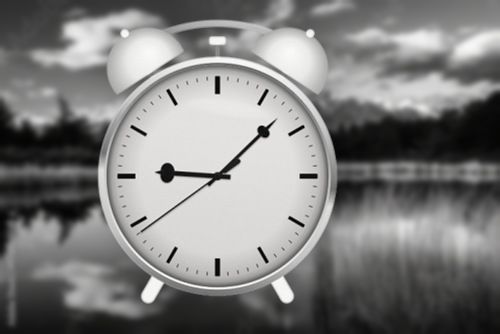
9:07:39
